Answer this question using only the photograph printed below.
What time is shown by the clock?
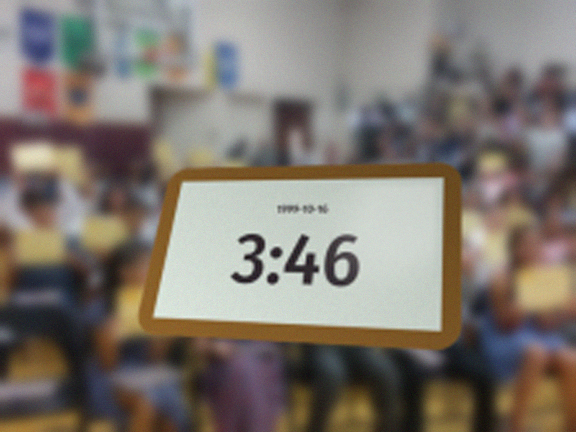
3:46
